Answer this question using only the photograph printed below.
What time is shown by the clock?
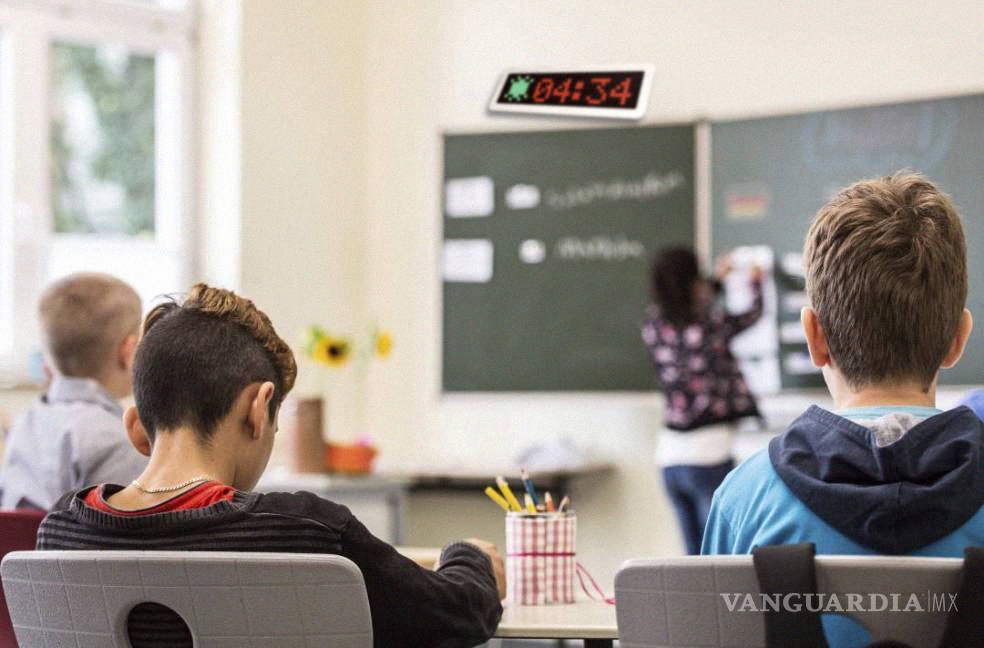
4:34
